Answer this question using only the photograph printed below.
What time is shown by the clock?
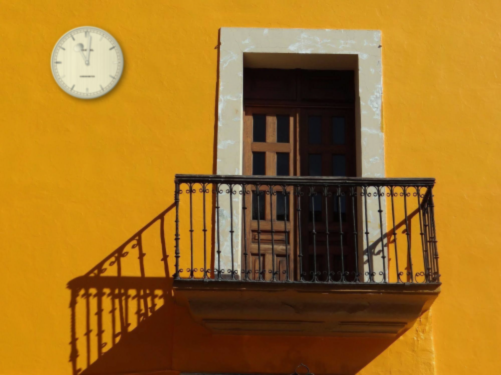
11:01
